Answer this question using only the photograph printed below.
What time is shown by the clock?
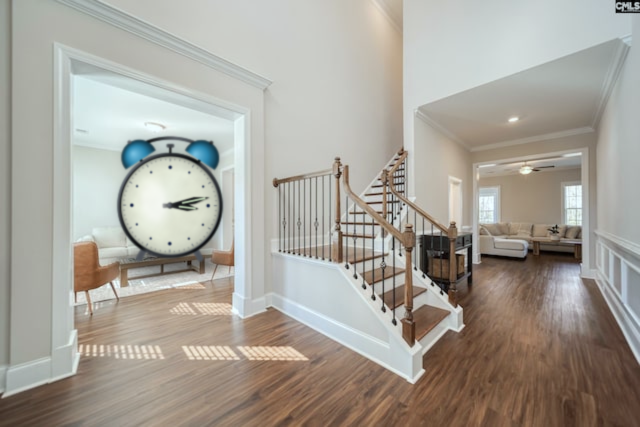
3:13
